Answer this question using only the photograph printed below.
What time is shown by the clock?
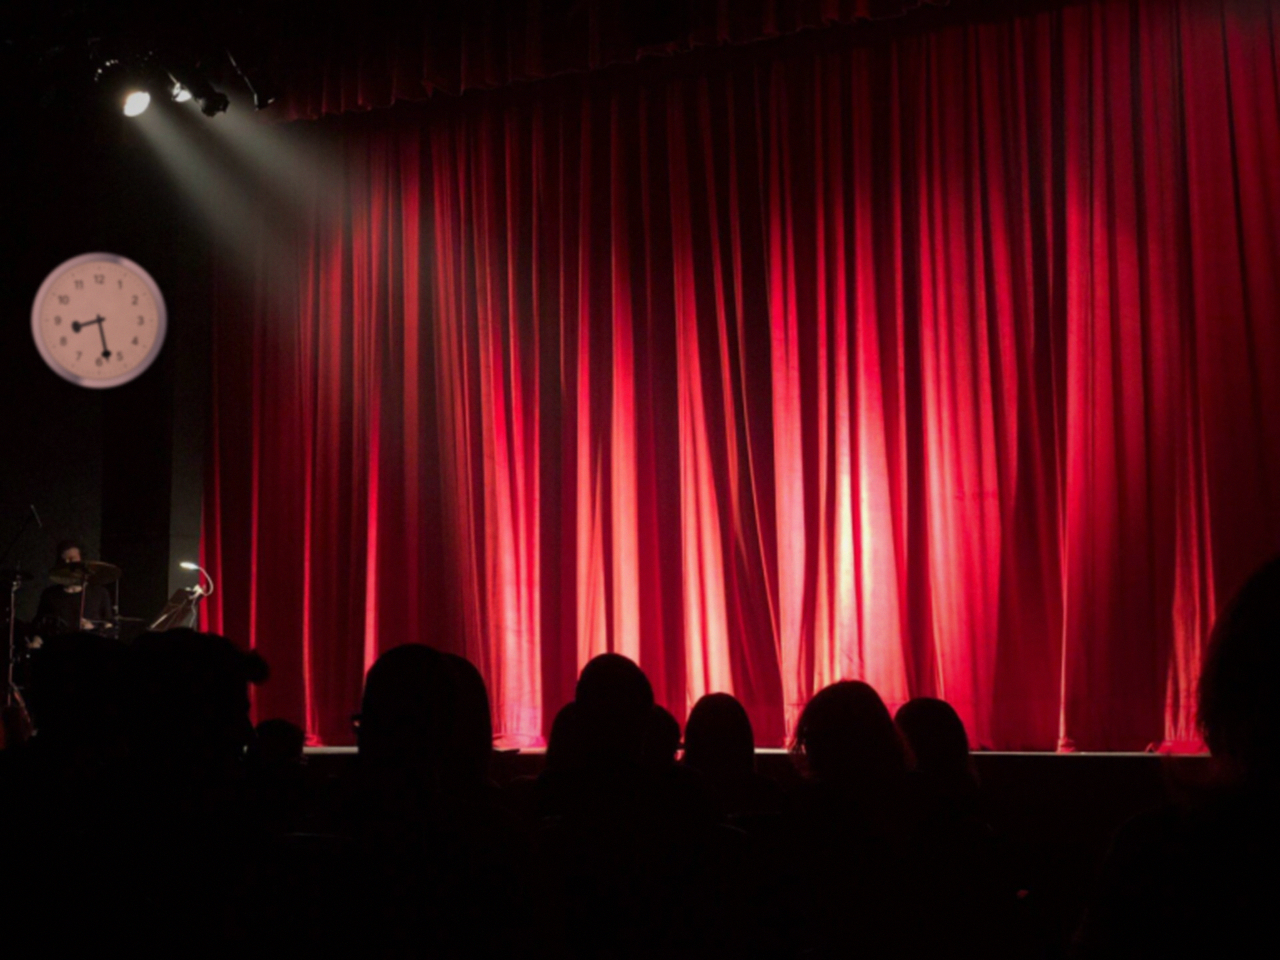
8:28
